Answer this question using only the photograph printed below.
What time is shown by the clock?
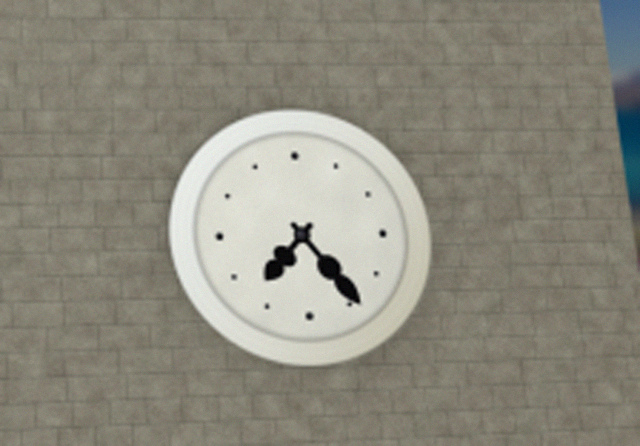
7:24
